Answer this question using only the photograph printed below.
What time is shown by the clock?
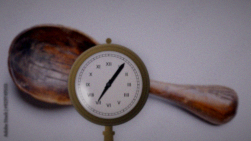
7:06
